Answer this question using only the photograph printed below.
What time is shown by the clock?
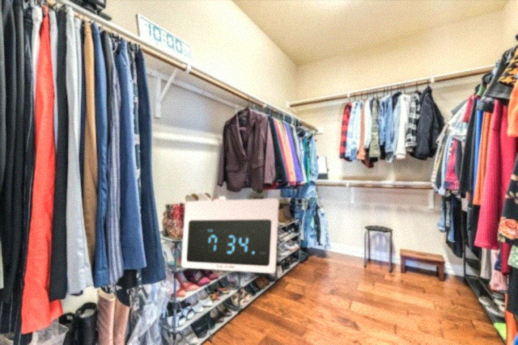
7:34
